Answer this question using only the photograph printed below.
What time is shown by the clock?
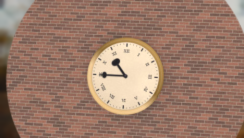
10:45
